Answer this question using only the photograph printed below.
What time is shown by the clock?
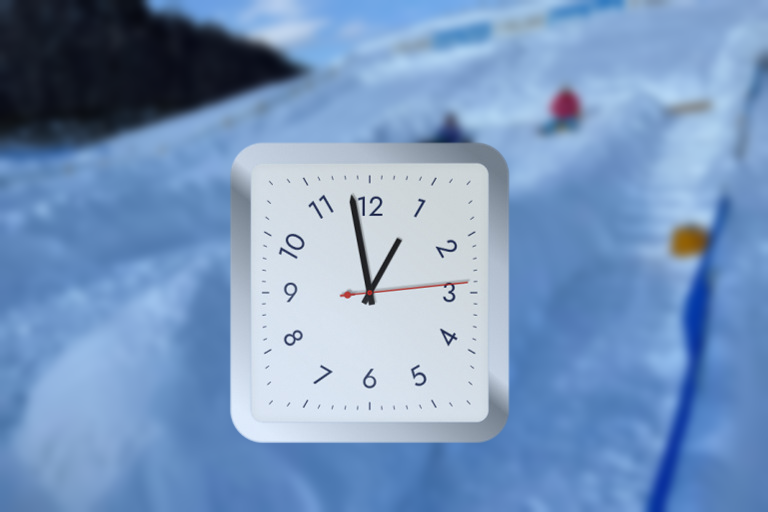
12:58:14
